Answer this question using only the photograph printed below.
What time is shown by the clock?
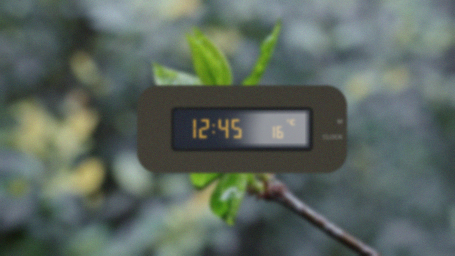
12:45
